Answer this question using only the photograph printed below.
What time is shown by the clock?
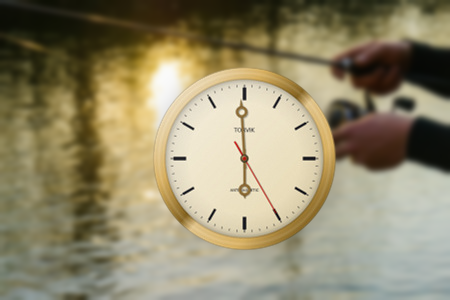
5:59:25
